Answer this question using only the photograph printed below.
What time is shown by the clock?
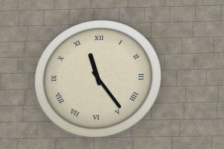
11:24
